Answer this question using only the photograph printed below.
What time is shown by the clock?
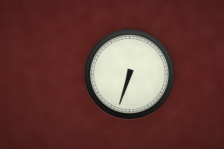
6:33
